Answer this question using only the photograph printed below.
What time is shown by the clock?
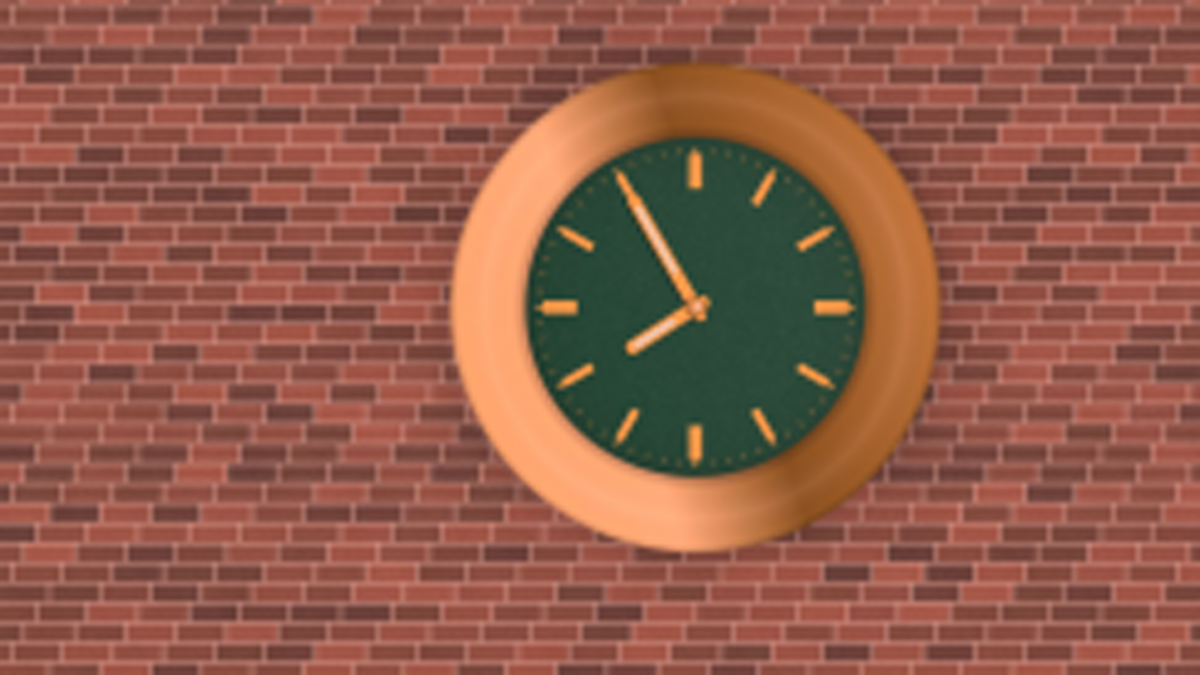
7:55
